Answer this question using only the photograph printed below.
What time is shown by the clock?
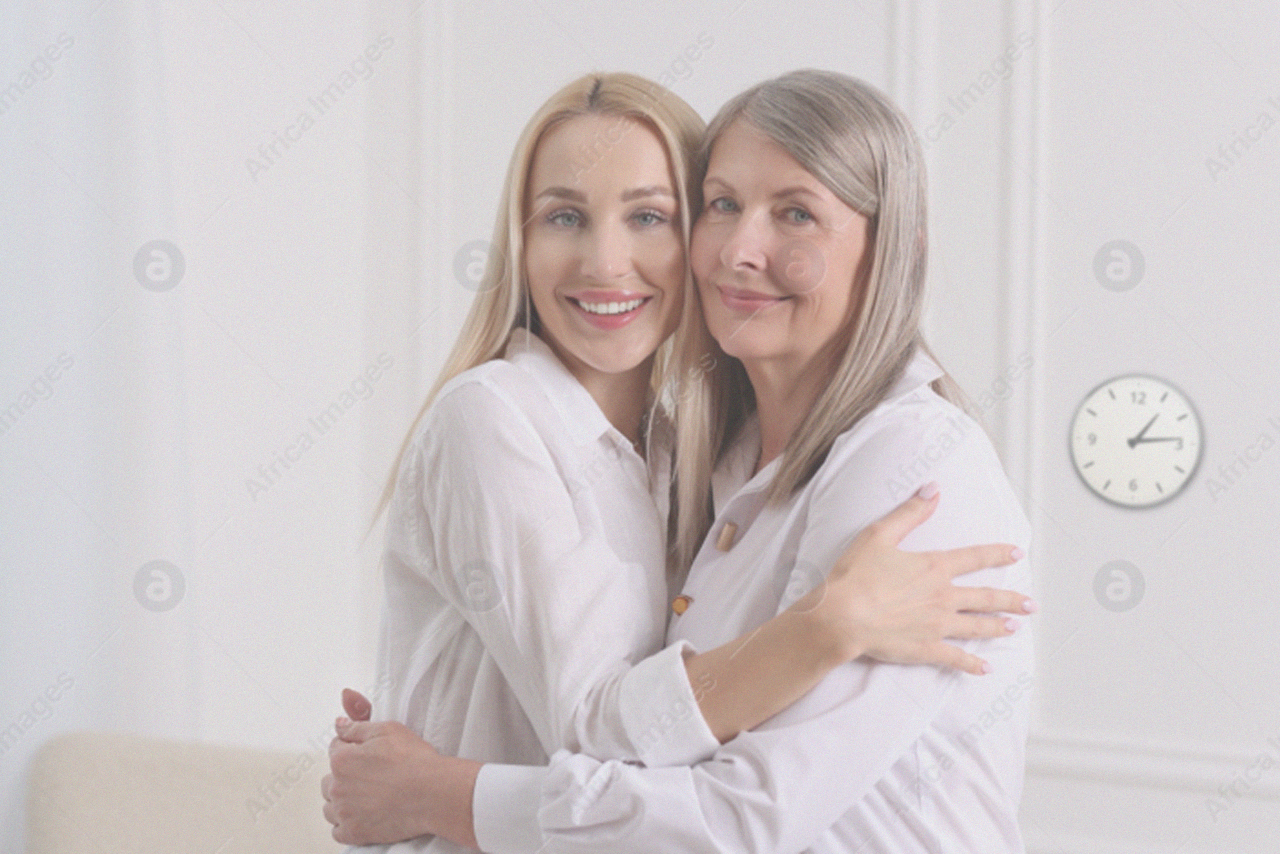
1:14
